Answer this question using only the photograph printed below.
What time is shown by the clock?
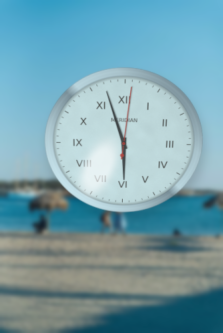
5:57:01
